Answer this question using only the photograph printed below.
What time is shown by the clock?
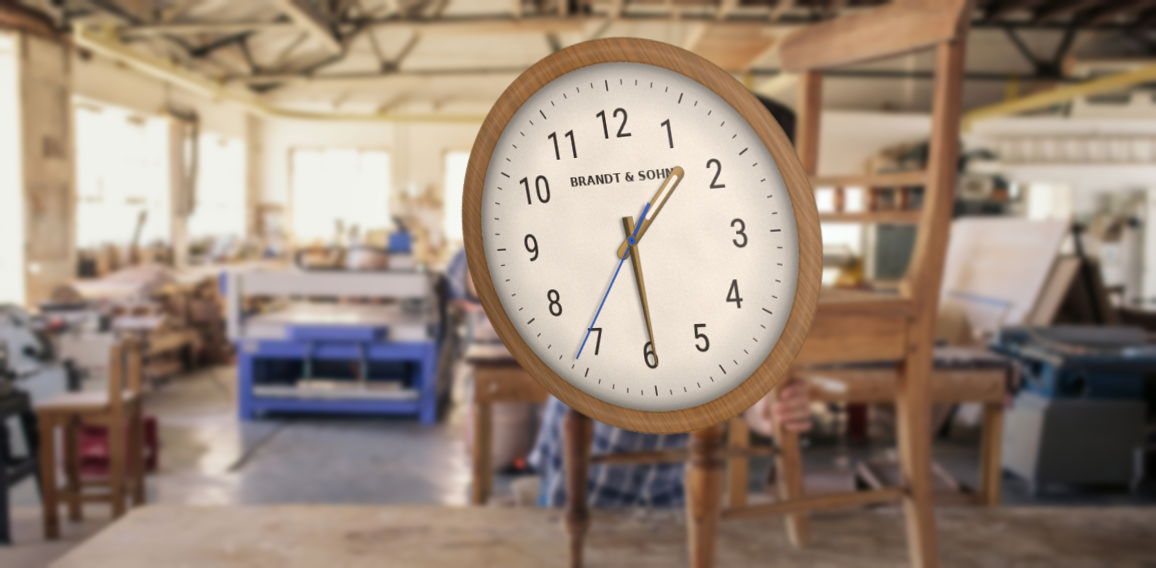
1:29:36
